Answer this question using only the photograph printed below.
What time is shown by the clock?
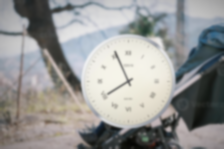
7:56
